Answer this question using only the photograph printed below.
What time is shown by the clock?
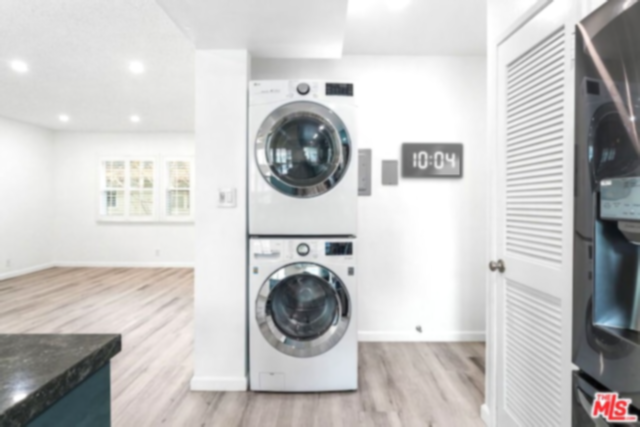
10:04
